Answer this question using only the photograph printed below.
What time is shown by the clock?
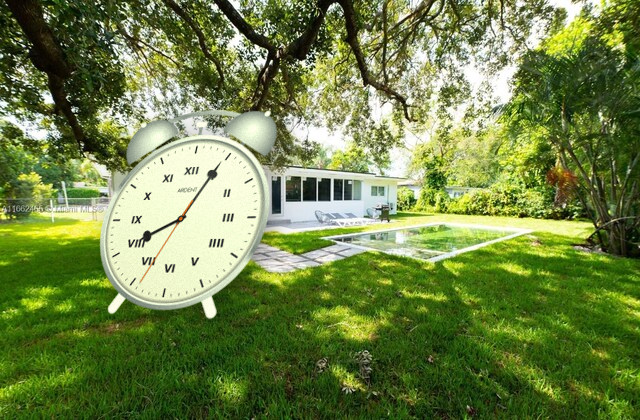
8:04:34
